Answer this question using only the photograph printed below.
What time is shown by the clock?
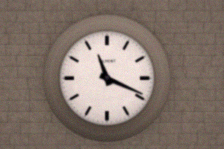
11:19
